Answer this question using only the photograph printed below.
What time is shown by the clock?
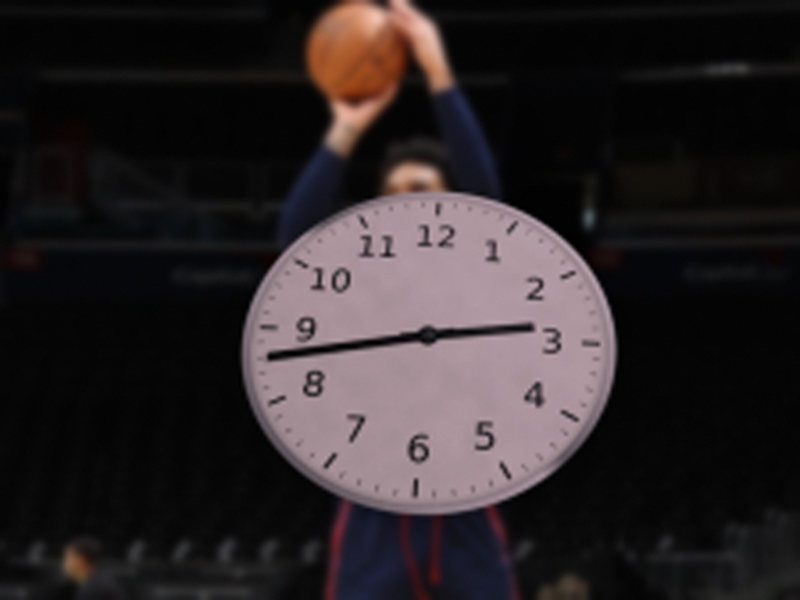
2:43
